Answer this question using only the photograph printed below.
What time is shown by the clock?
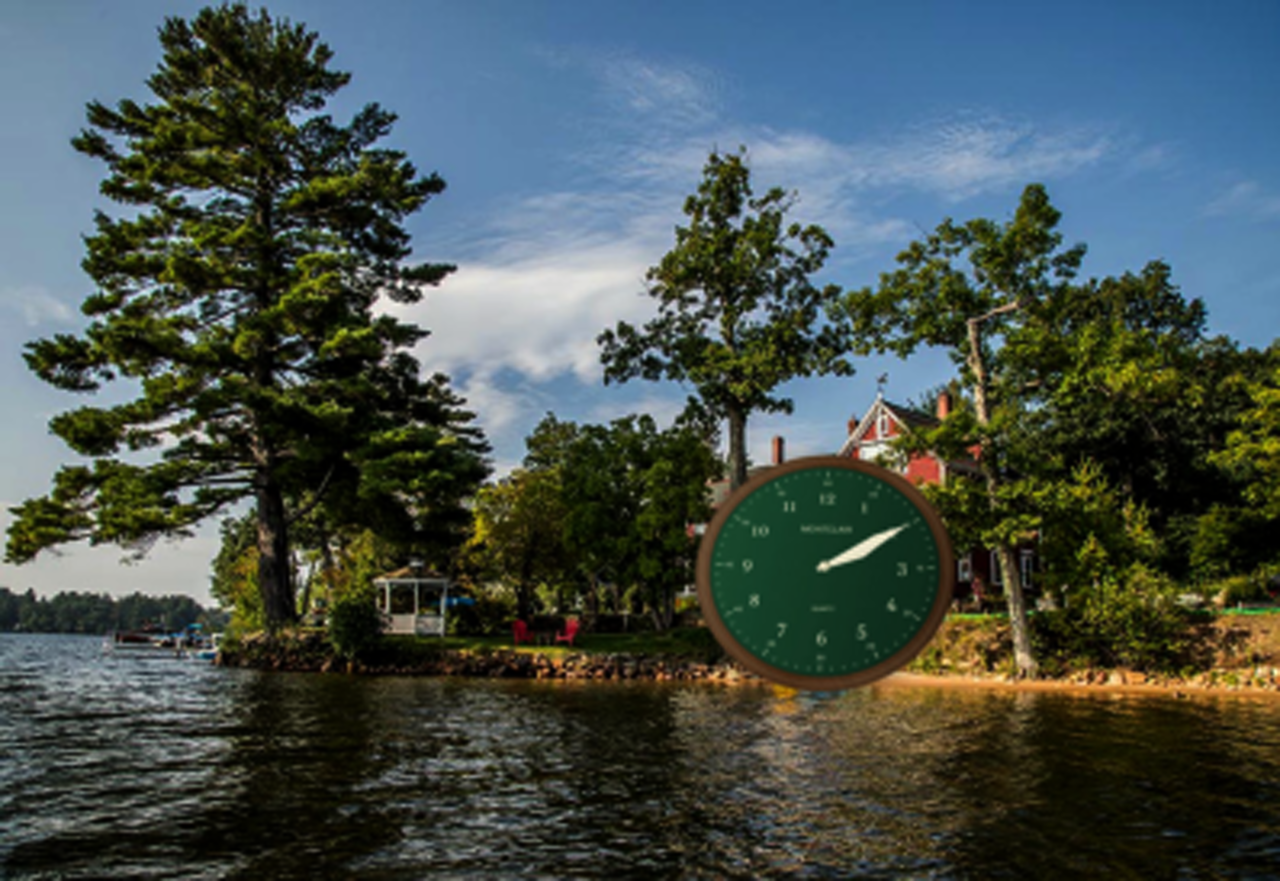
2:10
